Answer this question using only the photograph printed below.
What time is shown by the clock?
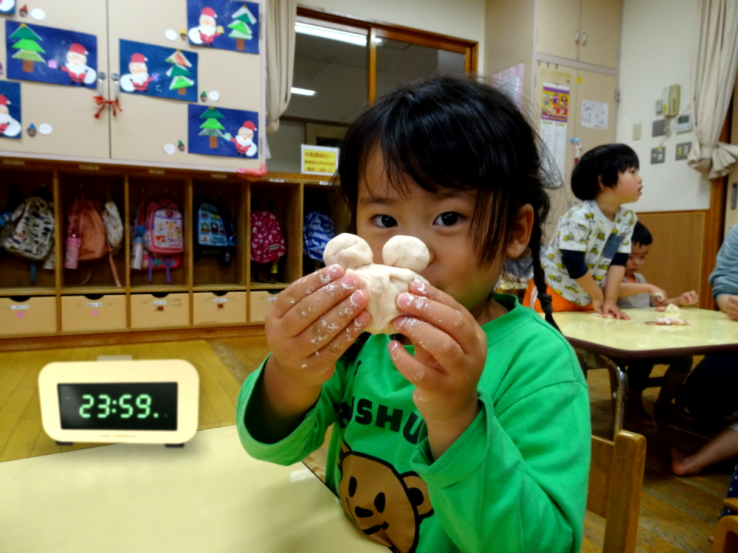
23:59
